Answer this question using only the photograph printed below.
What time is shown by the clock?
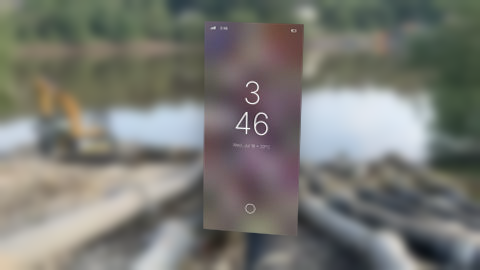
3:46
